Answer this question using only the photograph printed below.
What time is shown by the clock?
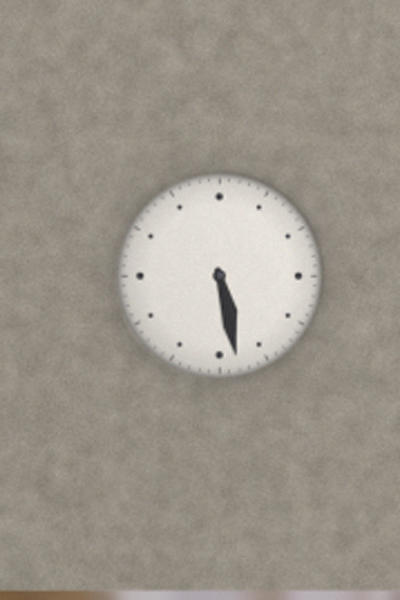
5:28
